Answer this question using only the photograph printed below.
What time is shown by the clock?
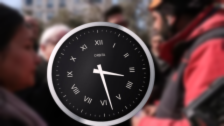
3:28
